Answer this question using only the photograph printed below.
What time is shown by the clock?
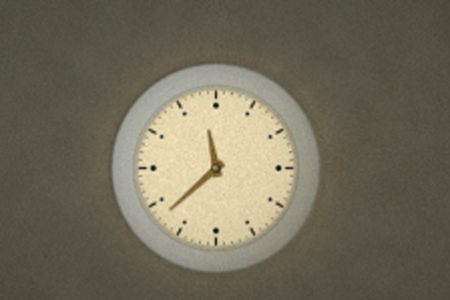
11:38
